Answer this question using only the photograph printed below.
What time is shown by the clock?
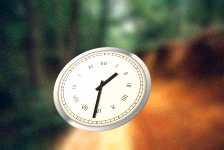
1:31
